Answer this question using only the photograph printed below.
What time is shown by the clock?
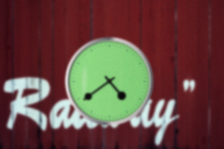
4:39
